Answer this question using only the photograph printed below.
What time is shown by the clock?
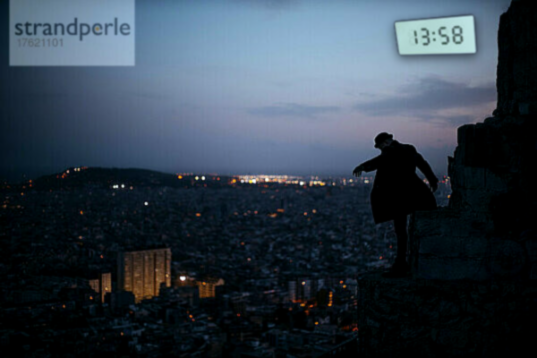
13:58
